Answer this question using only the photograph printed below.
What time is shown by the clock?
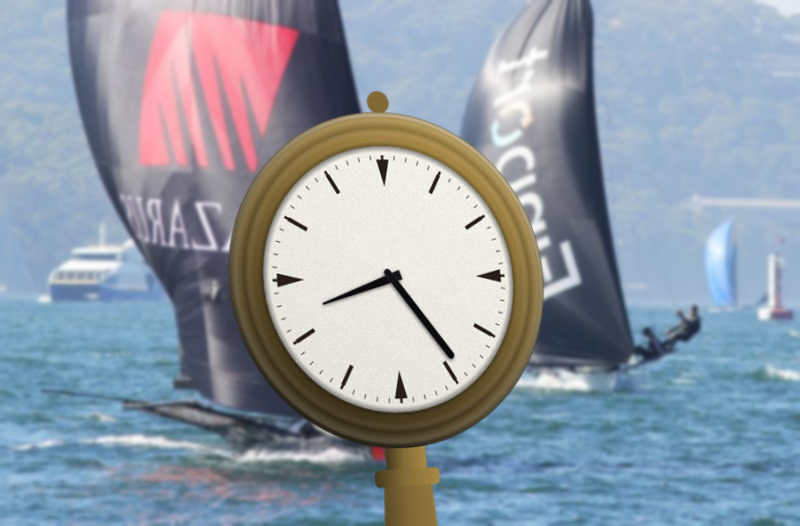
8:24
